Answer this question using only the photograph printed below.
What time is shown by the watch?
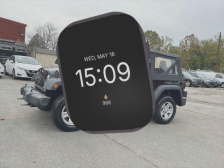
15:09
